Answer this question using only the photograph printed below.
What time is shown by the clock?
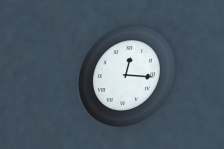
12:16
